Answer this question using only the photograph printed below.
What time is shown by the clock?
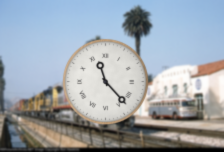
11:23
